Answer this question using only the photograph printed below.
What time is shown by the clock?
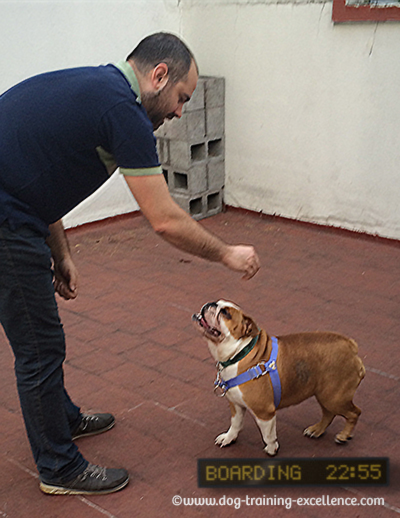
22:55
